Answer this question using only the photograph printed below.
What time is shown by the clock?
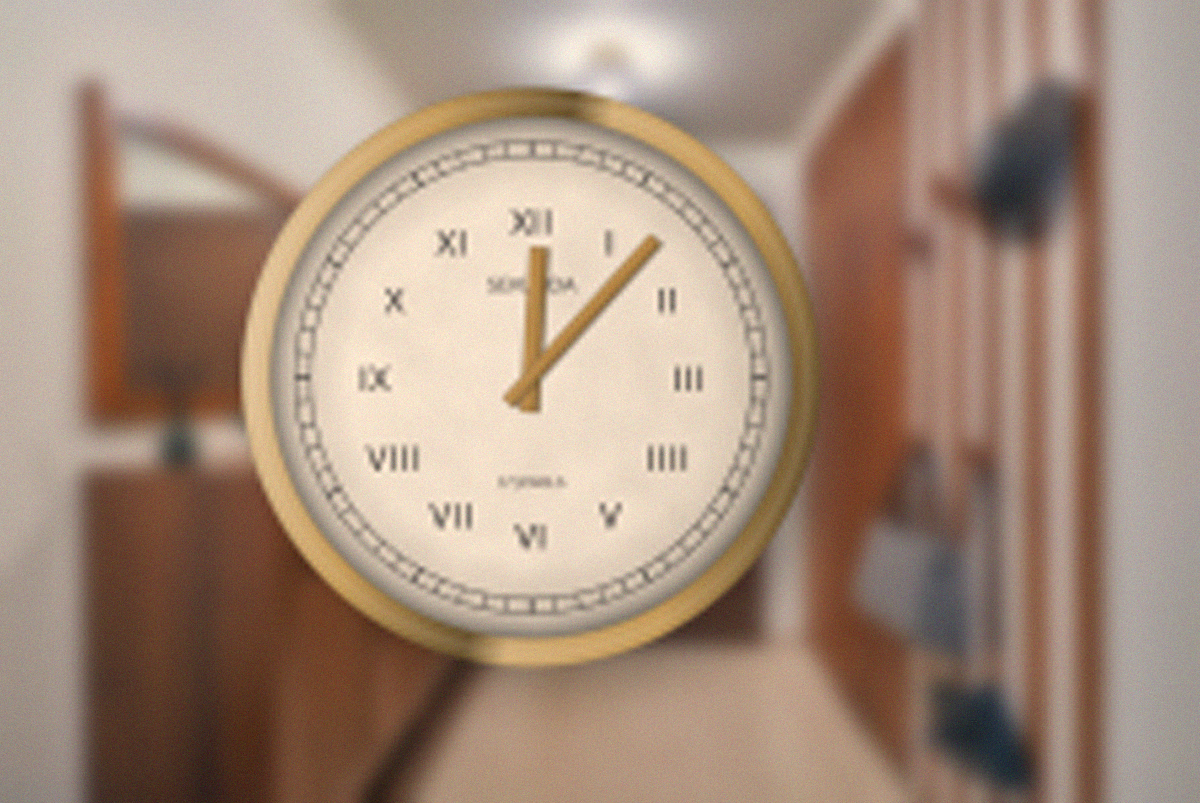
12:07
